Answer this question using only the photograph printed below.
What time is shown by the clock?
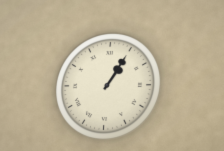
1:05
